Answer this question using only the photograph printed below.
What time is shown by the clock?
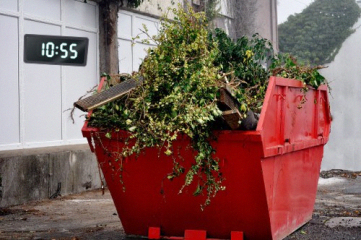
10:55
